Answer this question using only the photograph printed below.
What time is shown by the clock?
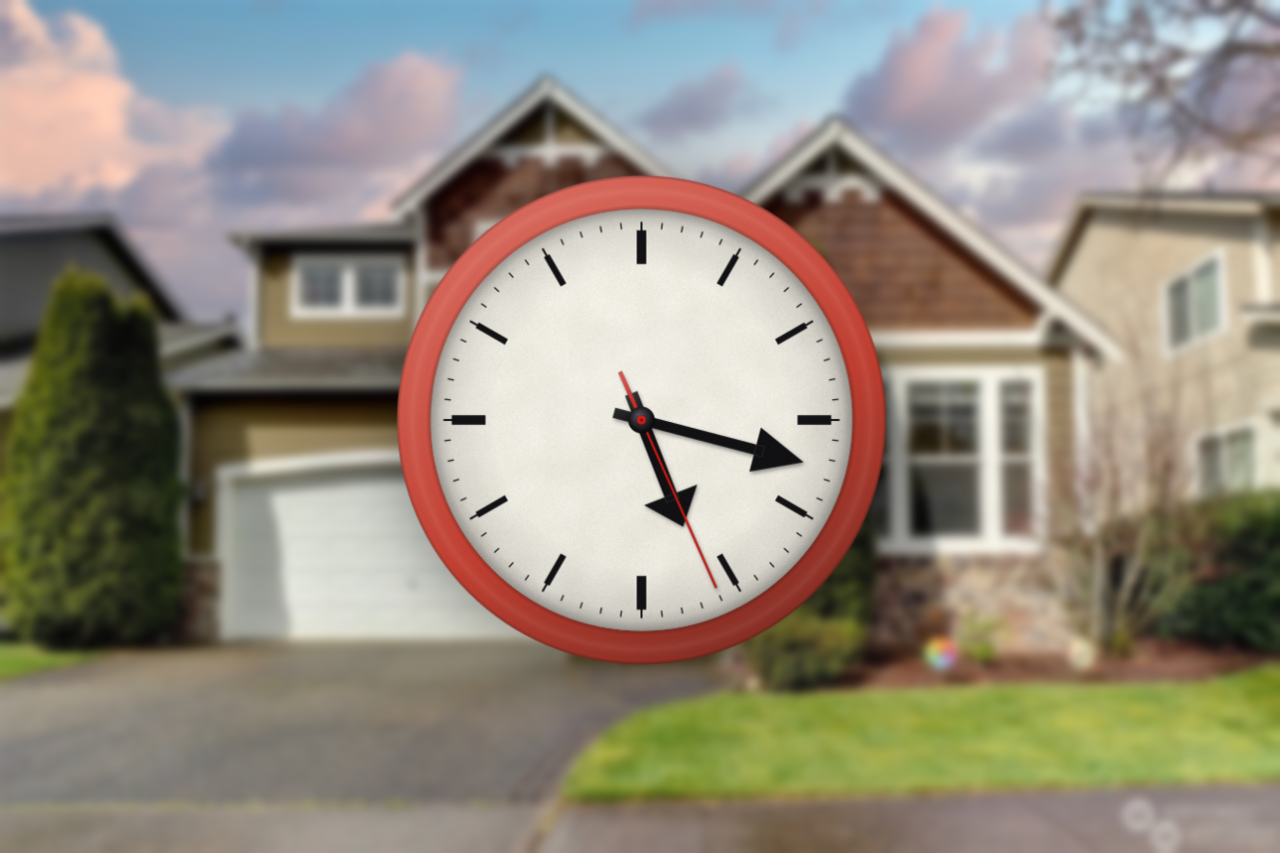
5:17:26
